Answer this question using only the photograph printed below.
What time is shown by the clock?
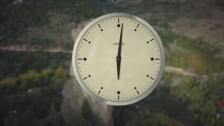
6:01
